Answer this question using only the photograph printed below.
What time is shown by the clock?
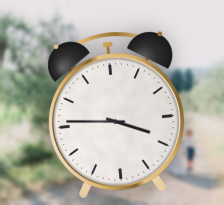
3:46
